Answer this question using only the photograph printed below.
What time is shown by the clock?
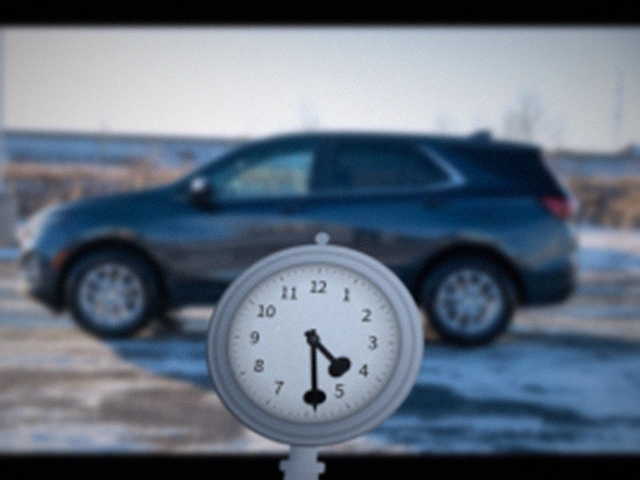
4:29
